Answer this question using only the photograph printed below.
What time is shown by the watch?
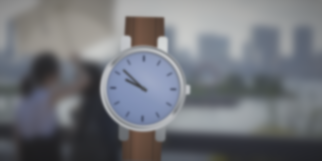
9:52
